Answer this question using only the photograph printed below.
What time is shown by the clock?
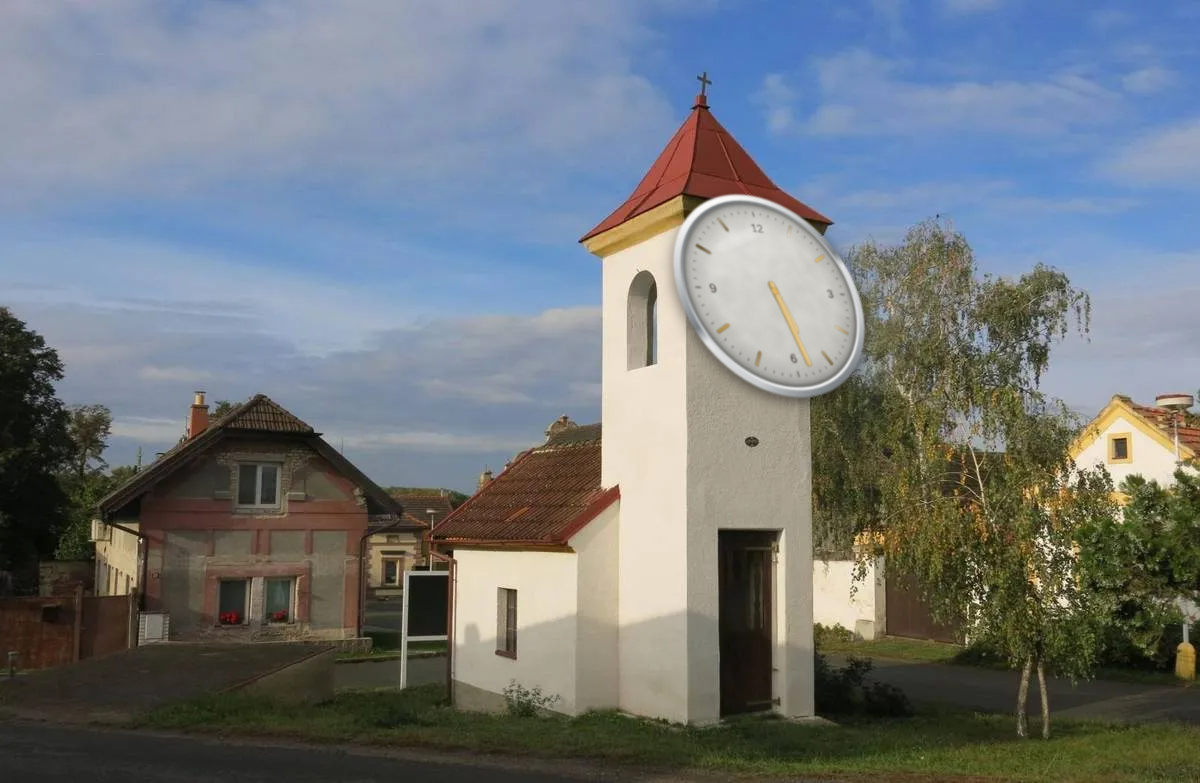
5:28
